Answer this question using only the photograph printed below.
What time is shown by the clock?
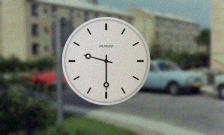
9:30
